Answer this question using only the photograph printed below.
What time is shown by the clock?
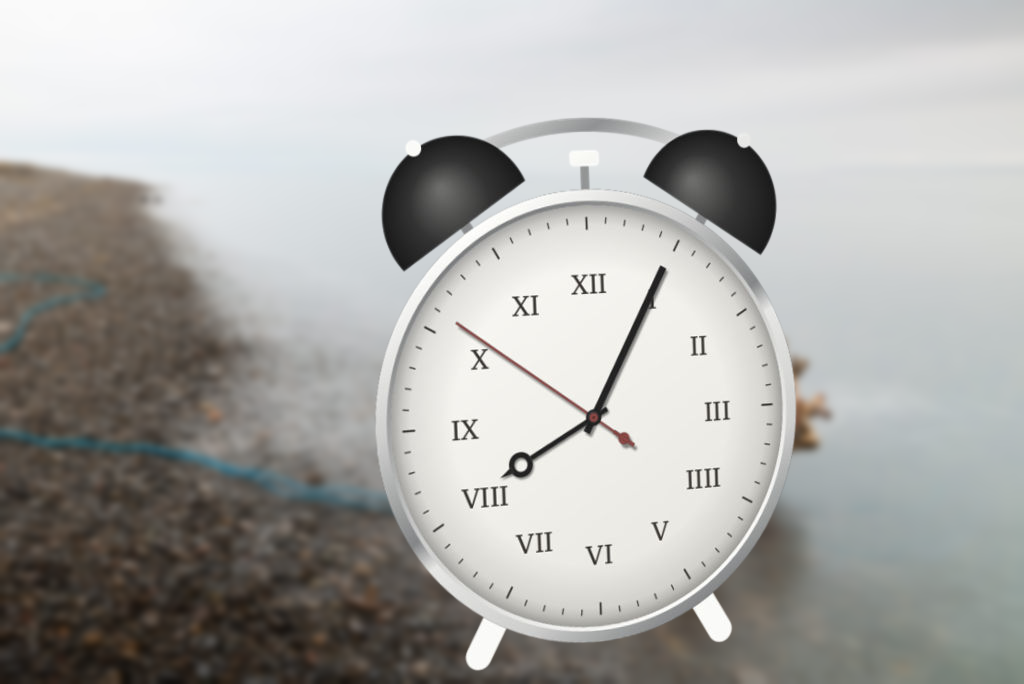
8:04:51
